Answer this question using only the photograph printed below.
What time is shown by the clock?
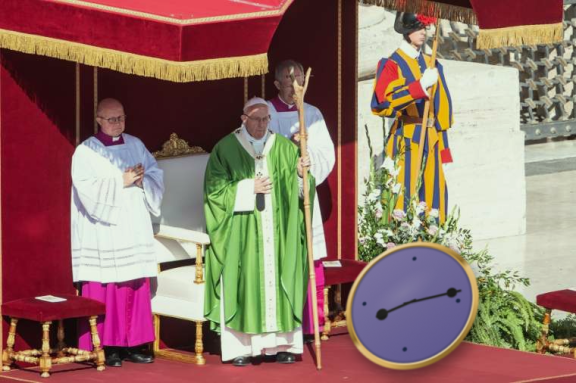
8:13
